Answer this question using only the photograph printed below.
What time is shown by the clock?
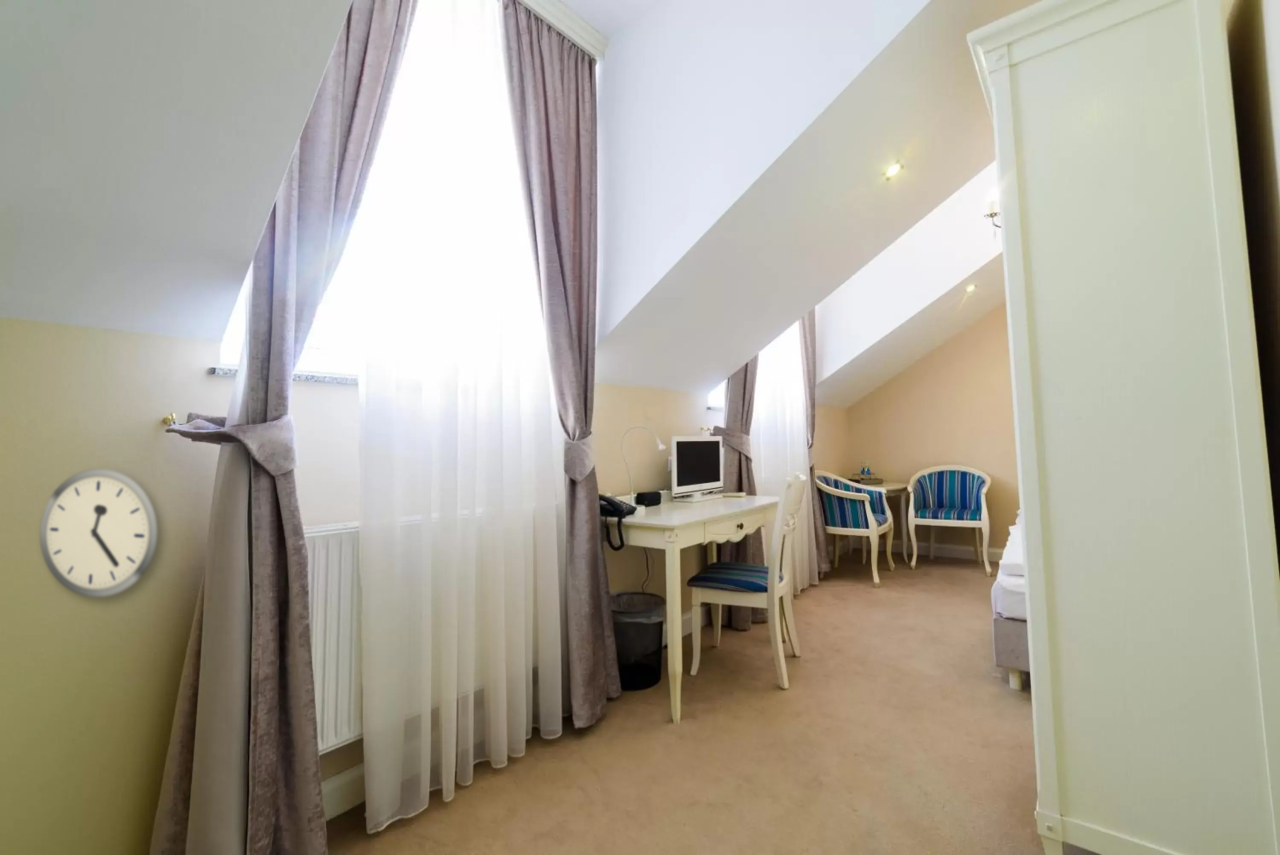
12:23
